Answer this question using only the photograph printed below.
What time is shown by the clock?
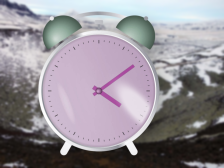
4:09
